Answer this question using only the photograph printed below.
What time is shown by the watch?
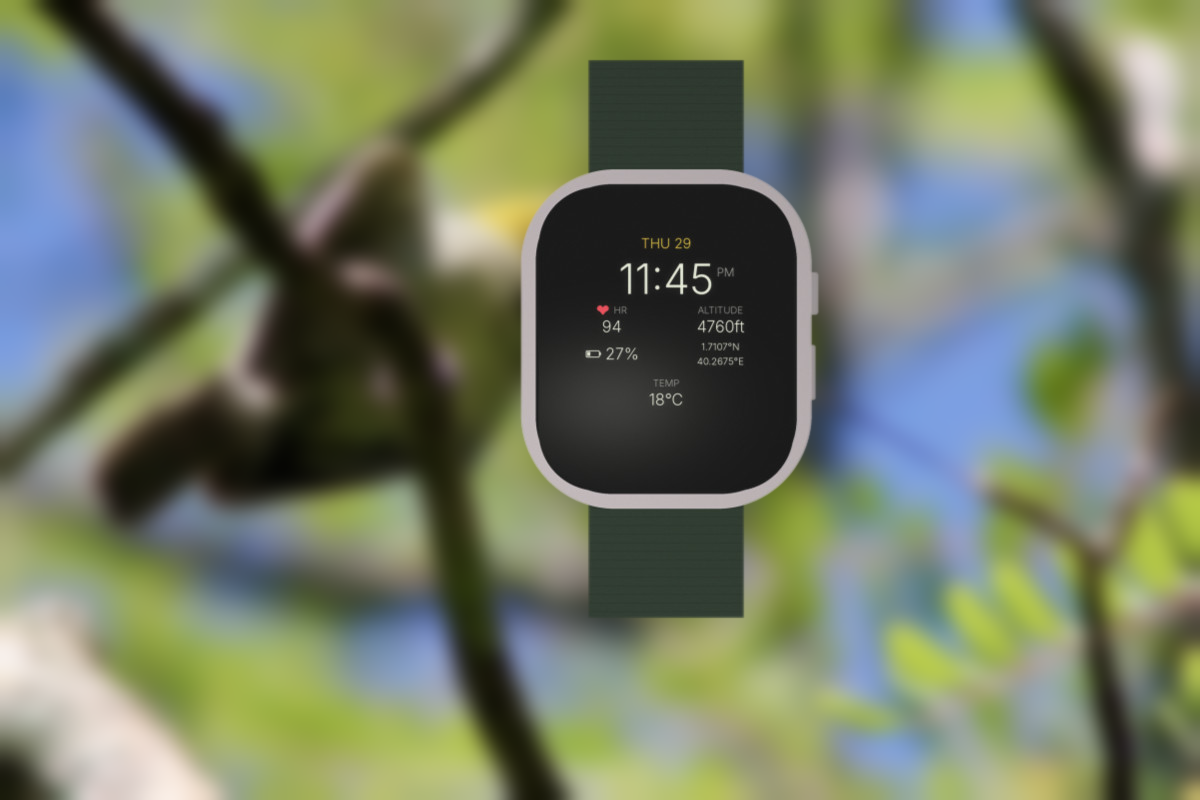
11:45
